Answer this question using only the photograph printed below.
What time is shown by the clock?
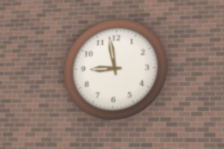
8:58
